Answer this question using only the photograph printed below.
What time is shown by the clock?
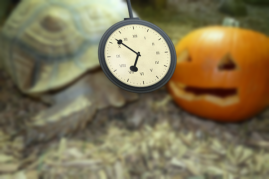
6:52
